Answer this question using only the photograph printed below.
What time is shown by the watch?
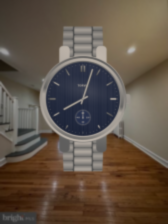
8:03
